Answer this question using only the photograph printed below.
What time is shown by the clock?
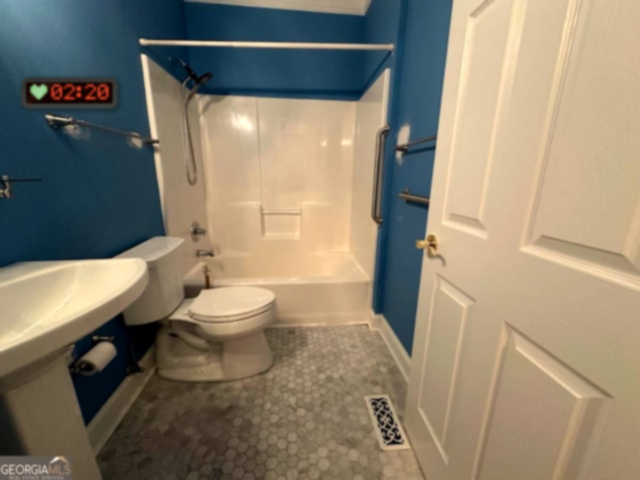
2:20
